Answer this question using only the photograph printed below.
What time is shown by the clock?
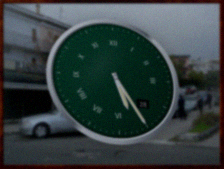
5:25
